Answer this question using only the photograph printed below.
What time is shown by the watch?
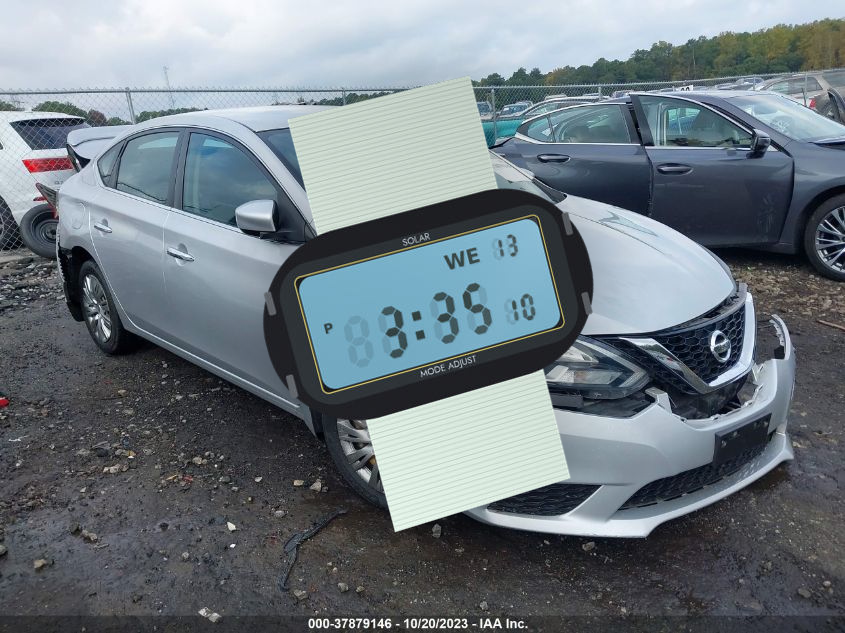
3:35:10
